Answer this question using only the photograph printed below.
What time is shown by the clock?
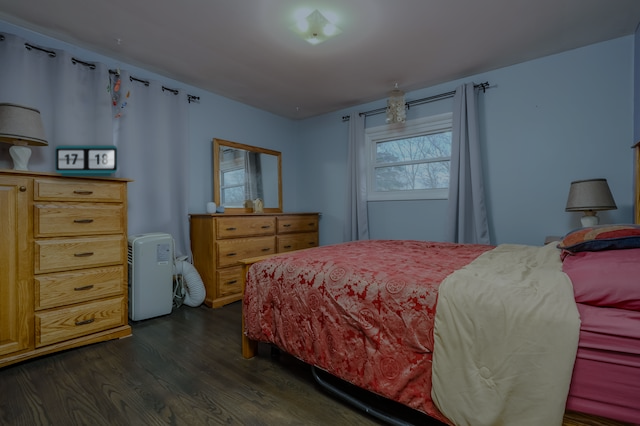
17:18
